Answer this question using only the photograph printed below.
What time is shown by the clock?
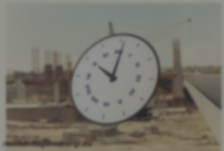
10:01
